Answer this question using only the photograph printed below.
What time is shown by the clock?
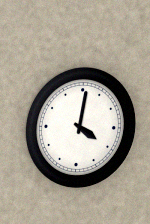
4:01
